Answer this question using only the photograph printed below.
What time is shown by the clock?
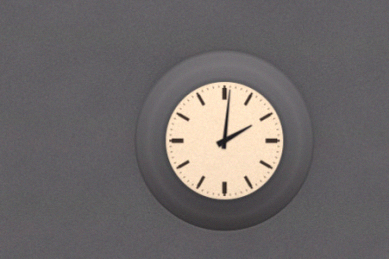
2:01
